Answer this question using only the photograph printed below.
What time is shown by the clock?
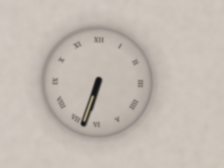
6:33
